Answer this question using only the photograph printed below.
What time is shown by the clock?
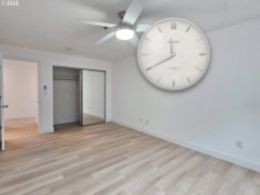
11:40
